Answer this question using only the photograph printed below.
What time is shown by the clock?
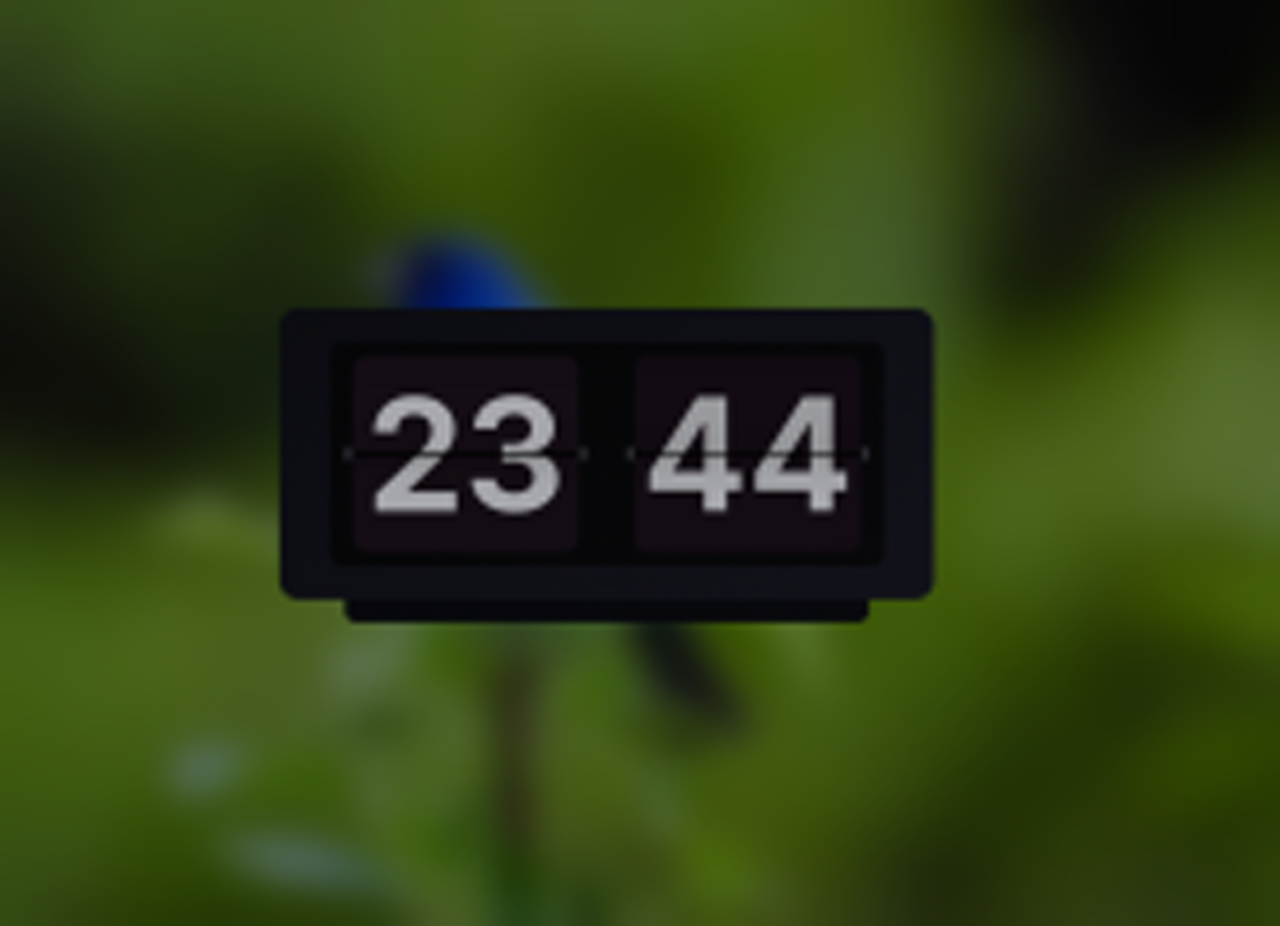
23:44
